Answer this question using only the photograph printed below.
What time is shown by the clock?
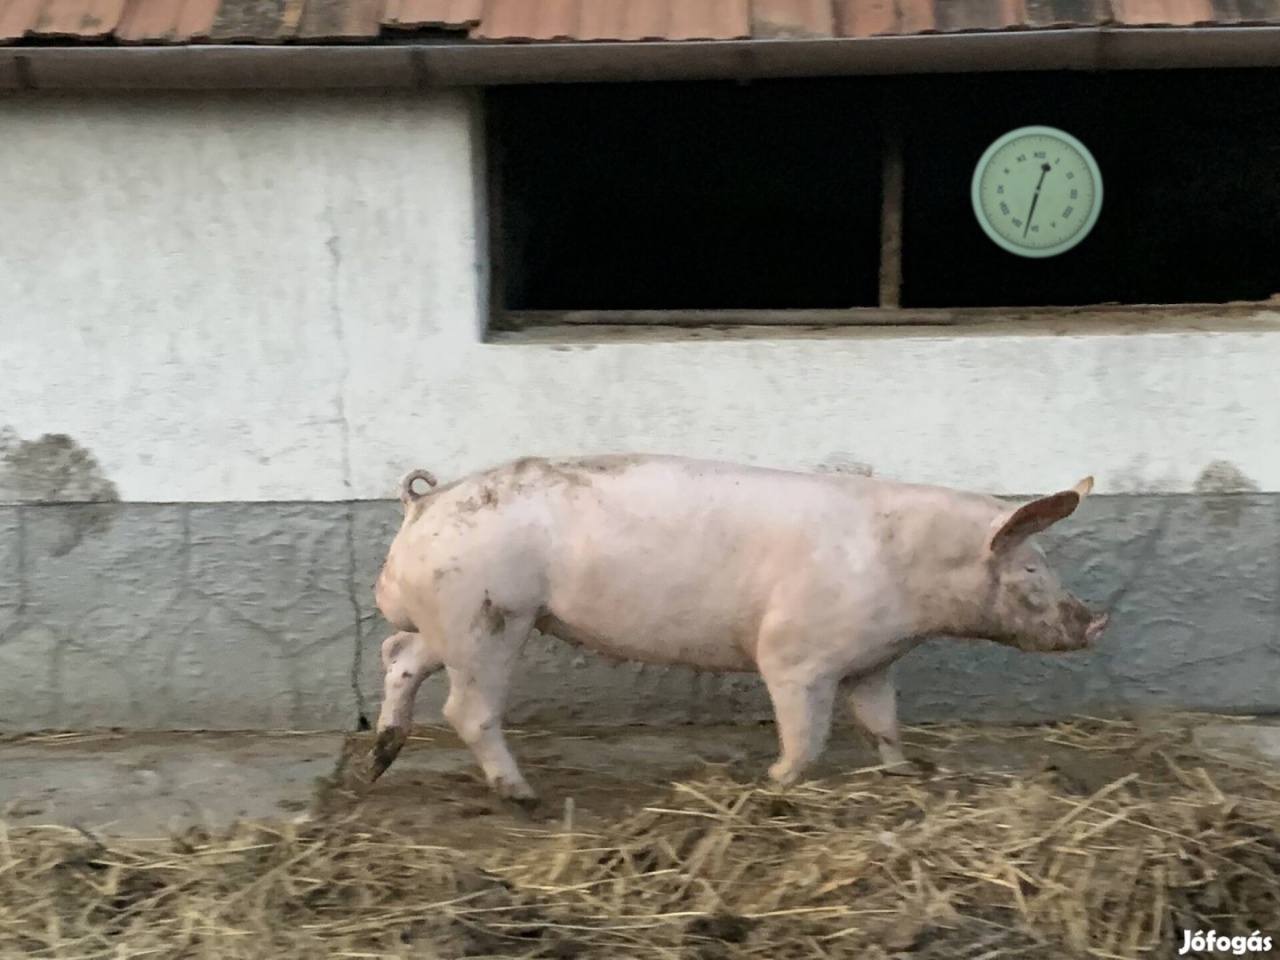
12:32
